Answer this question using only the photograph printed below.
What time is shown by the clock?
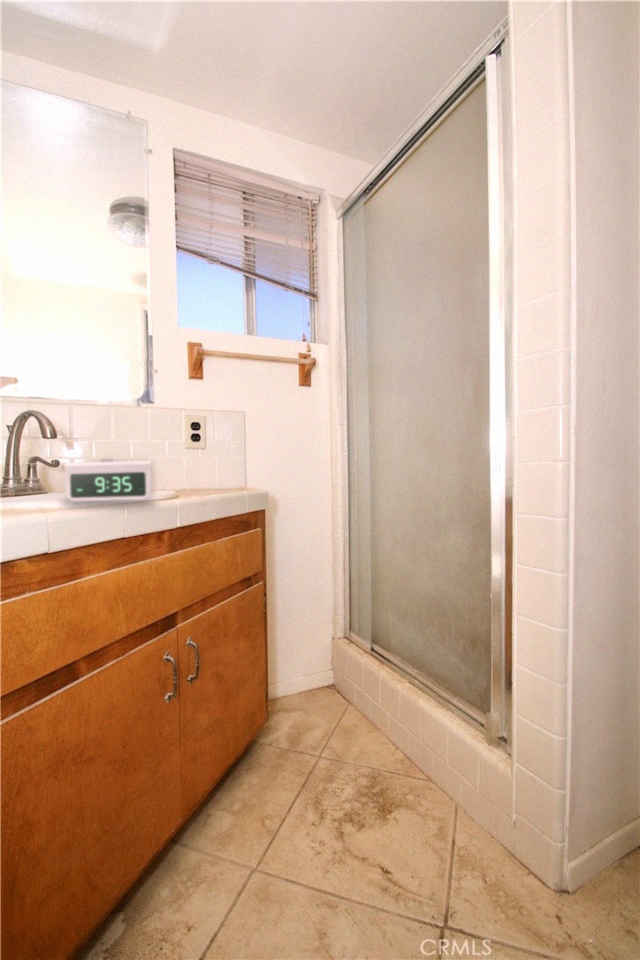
9:35
